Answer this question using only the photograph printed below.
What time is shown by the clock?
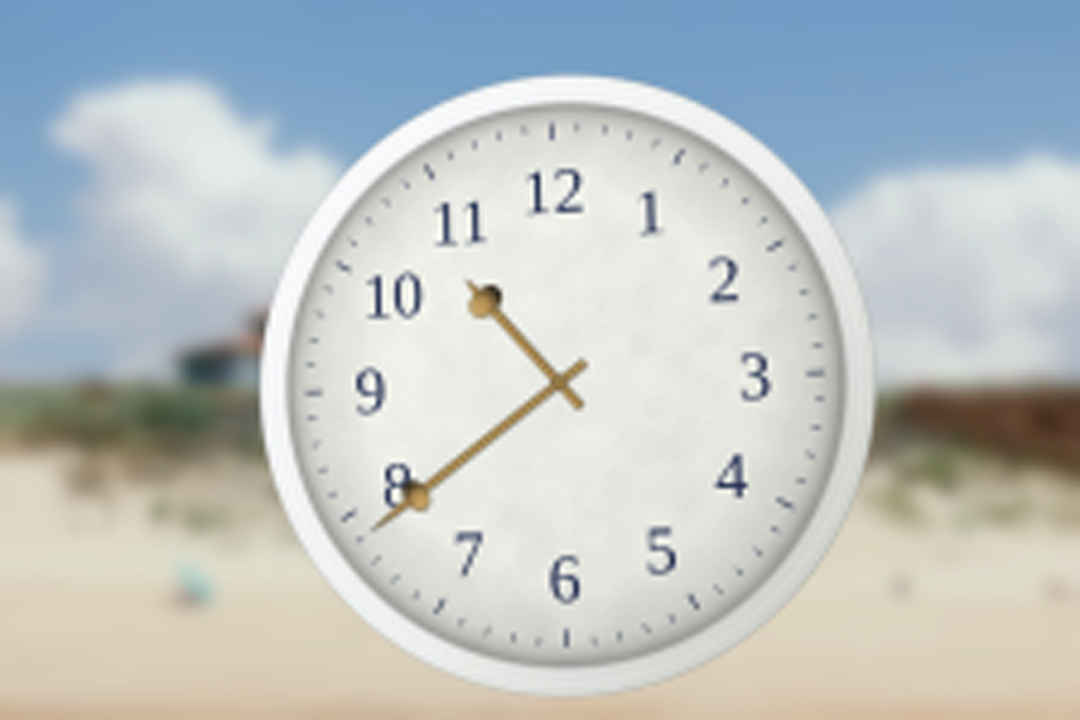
10:39
